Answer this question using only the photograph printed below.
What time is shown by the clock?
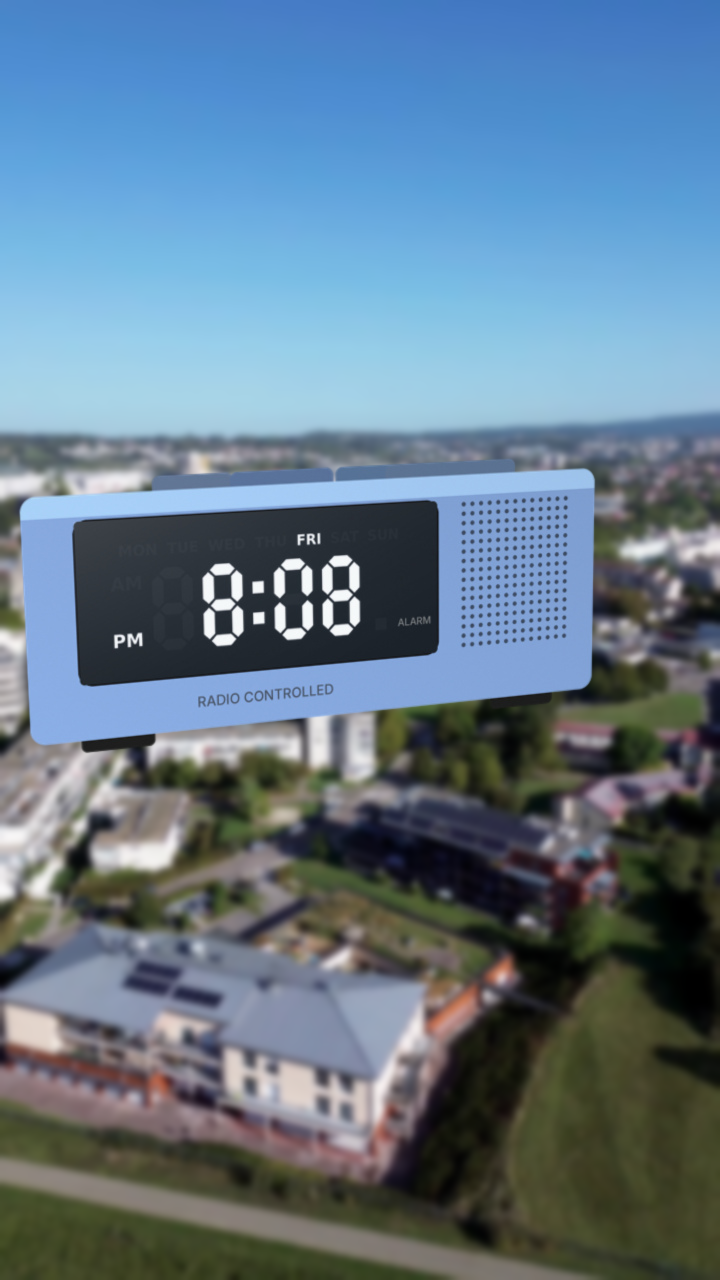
8:08
